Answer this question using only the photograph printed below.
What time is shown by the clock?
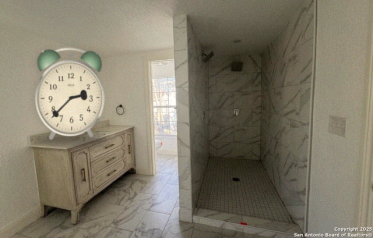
2:38
